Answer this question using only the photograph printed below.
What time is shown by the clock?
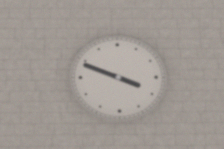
3:49
